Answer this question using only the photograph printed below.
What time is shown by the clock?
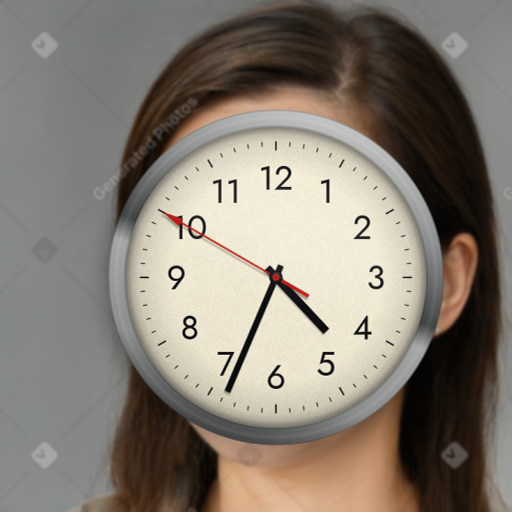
4:33:50
